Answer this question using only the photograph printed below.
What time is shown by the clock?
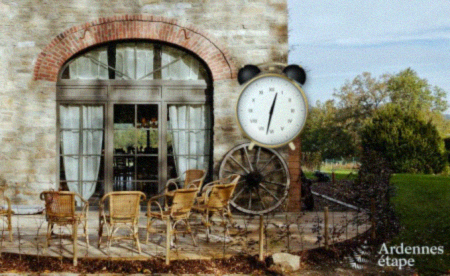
12:32
